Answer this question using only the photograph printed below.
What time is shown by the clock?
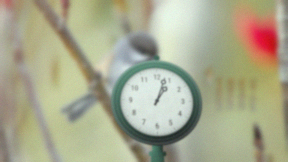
1:03
